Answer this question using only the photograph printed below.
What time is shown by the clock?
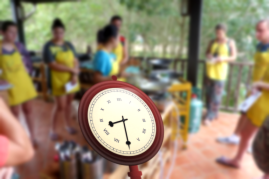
8:30
